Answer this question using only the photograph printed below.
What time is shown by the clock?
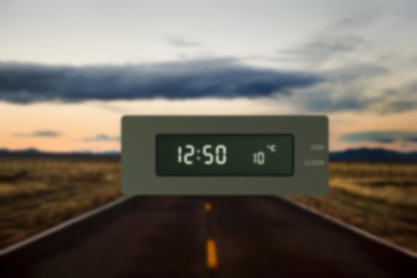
12:50
